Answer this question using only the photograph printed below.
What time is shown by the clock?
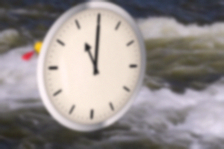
11:00
